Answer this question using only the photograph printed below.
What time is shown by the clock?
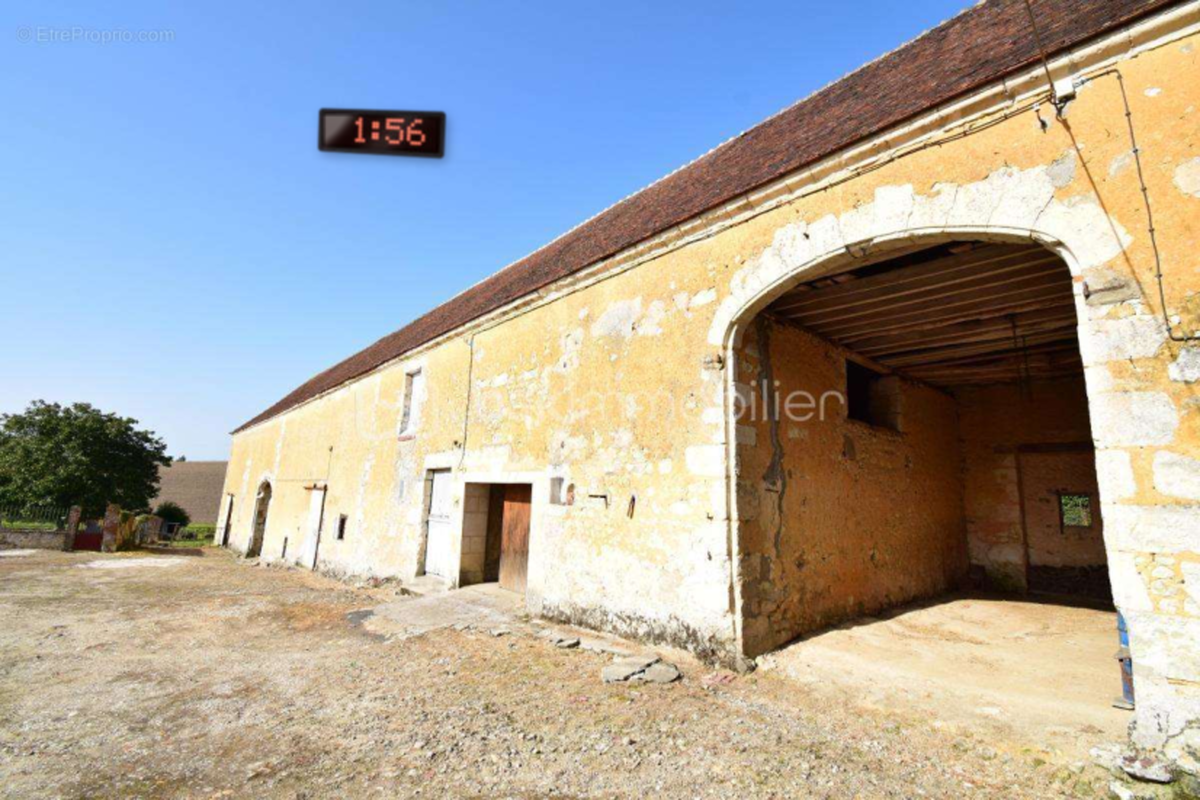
1:56
